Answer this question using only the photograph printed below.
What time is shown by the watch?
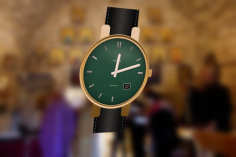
12:12
